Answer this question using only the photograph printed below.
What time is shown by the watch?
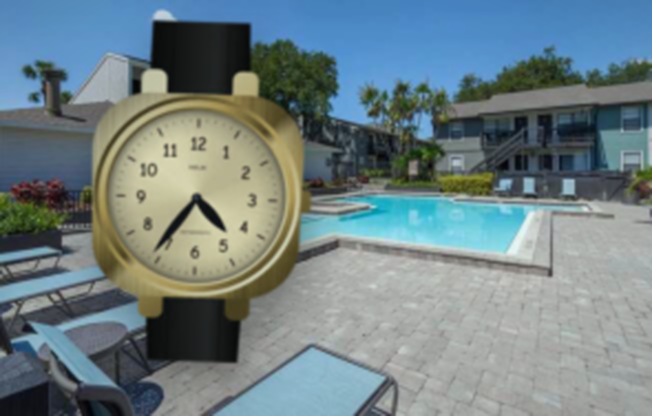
4:36
